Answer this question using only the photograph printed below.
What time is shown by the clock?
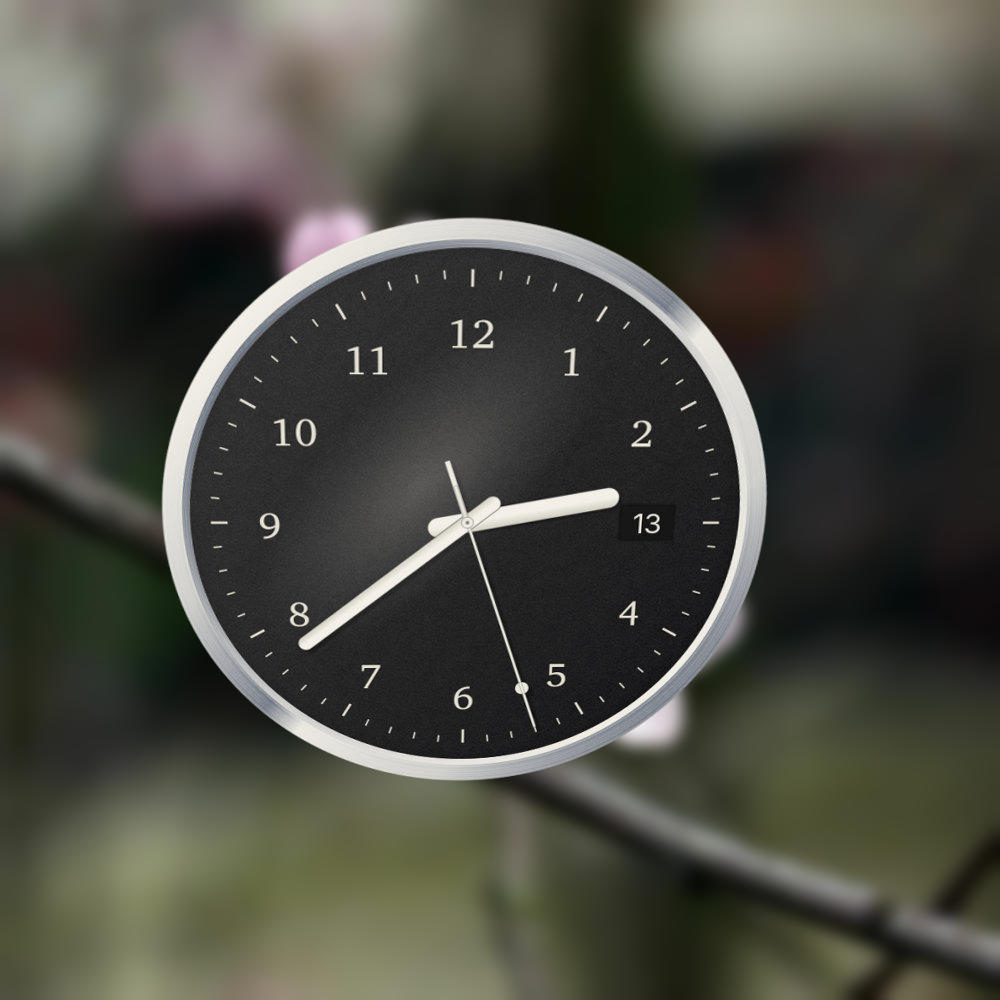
2:38:27
